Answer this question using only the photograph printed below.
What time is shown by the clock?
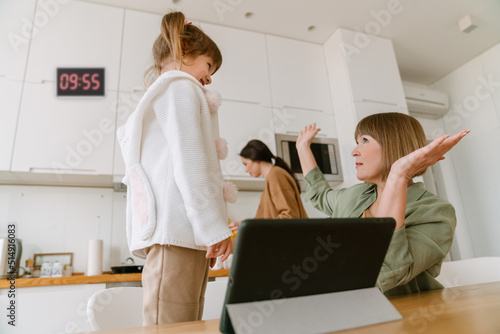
9:55
